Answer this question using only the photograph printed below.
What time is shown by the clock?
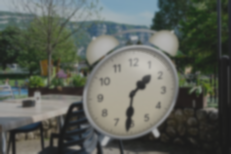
1:31
